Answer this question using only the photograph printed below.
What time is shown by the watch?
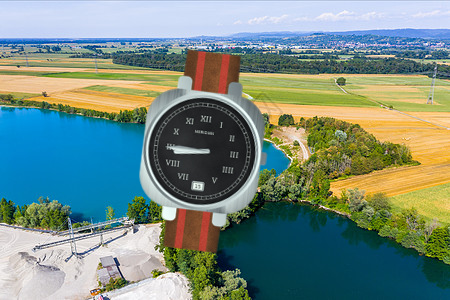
8:45
